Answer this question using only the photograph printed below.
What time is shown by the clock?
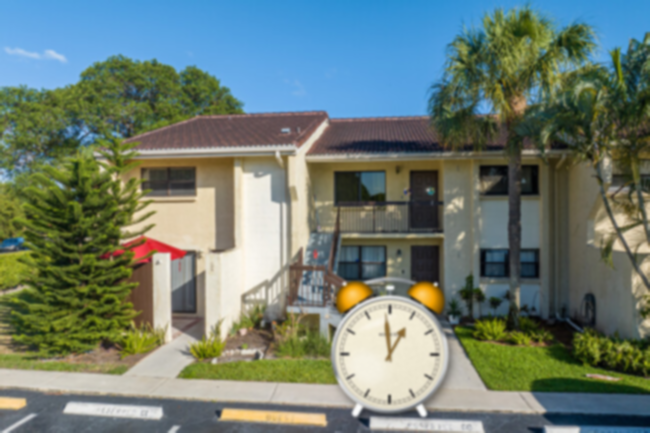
12:59
